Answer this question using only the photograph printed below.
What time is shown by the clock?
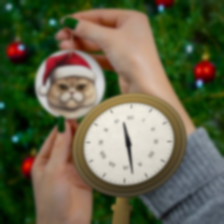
11:28
